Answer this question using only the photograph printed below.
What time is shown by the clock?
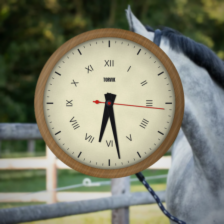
6:28:16
